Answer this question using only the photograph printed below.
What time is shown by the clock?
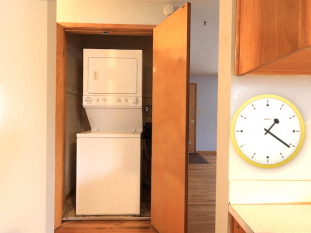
1:21
